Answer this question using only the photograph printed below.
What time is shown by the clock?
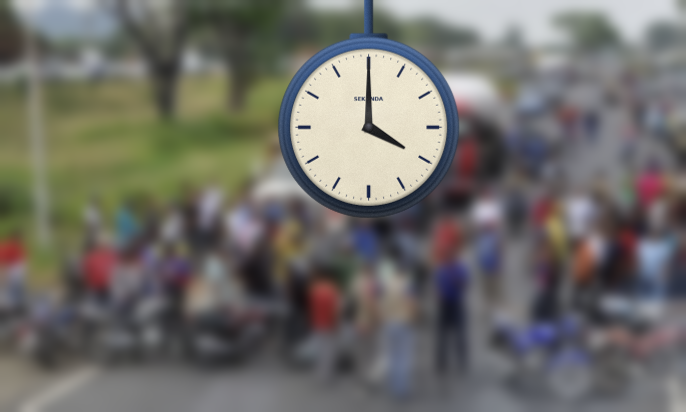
4:00
